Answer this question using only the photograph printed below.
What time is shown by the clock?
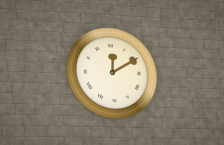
12:10
